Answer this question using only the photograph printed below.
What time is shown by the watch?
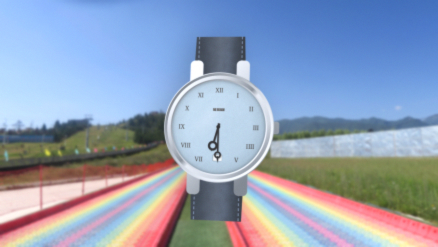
6:30
